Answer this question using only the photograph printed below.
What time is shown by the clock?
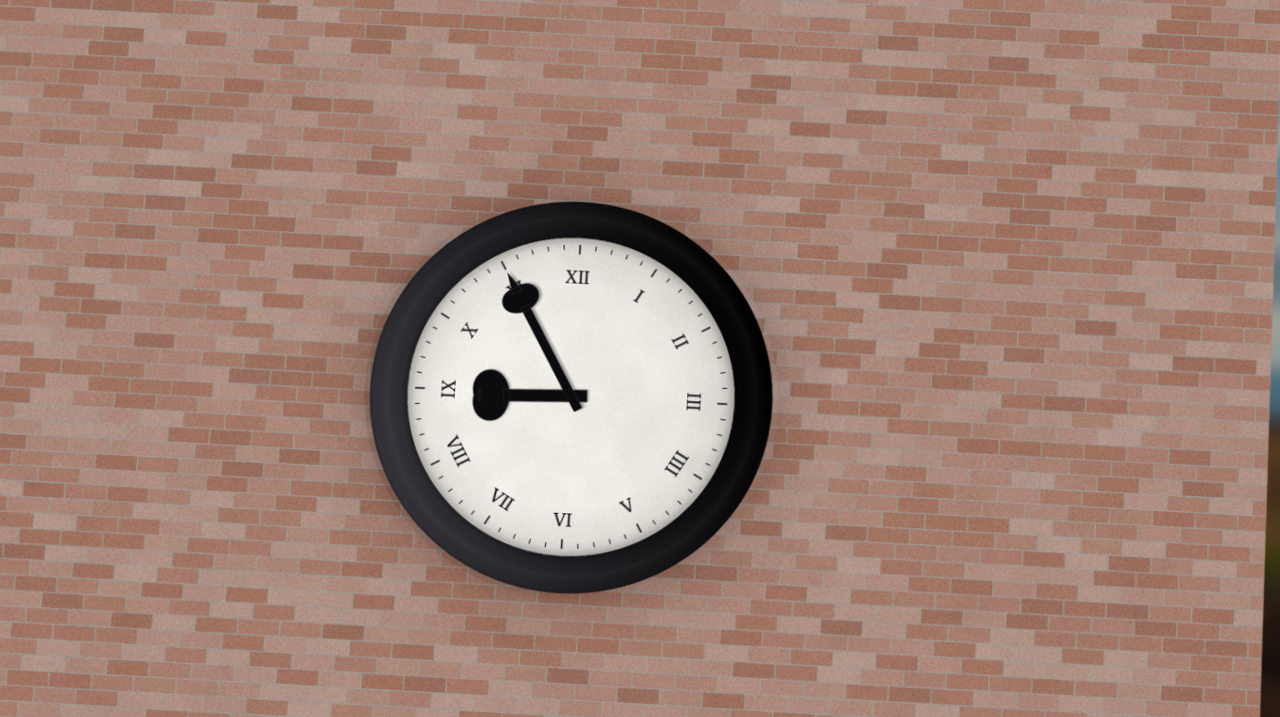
8:55
